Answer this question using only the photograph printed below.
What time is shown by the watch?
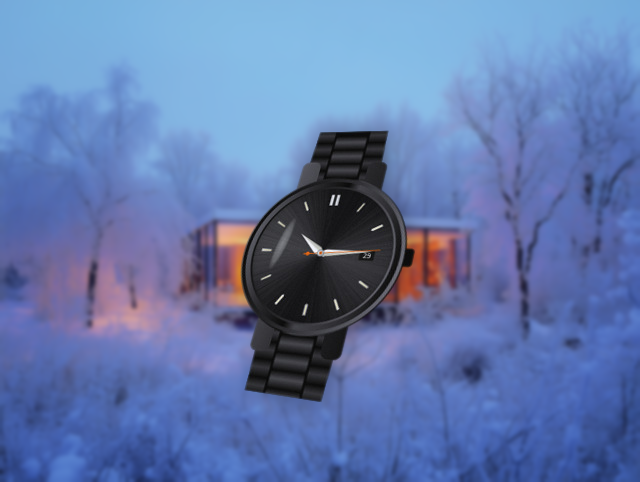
10:14:14
